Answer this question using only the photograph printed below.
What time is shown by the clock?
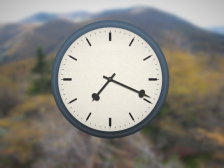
7:19
